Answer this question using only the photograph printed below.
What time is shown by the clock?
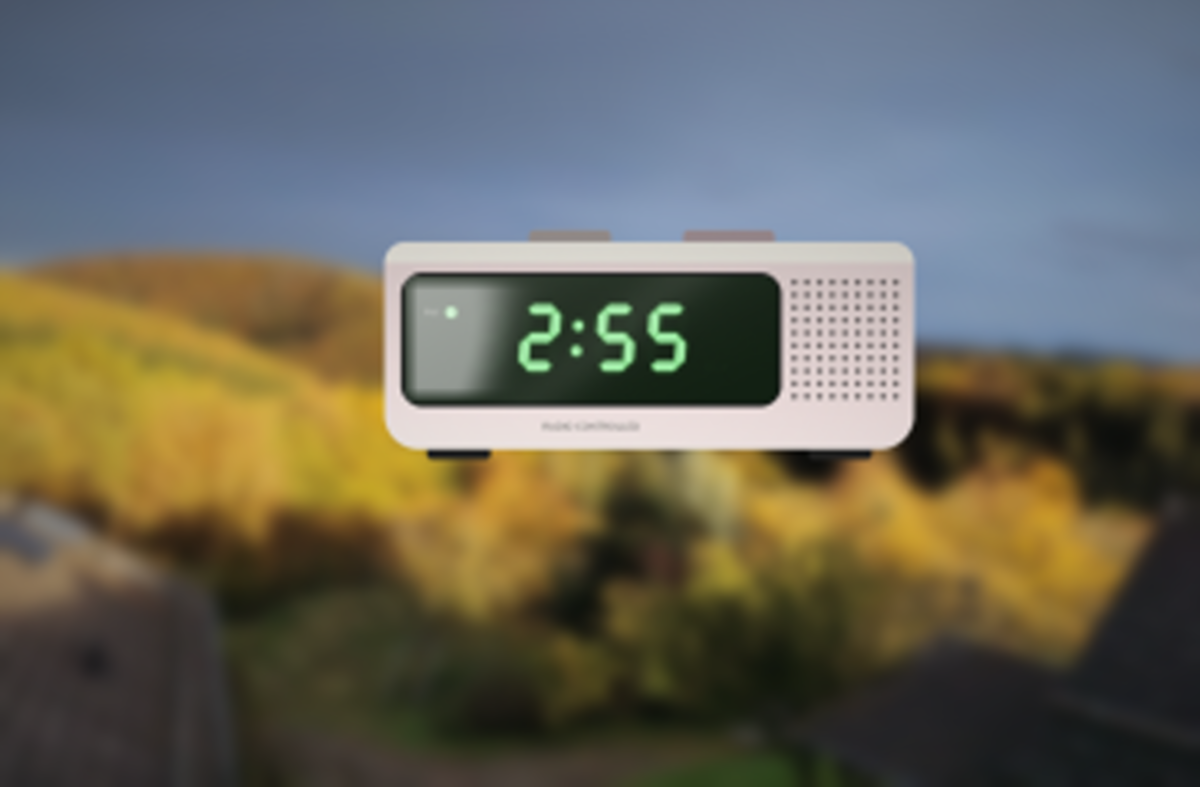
2:55
